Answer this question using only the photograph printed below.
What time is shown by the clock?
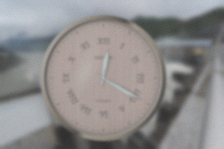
12:20
